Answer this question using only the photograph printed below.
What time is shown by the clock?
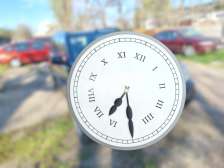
6:25
